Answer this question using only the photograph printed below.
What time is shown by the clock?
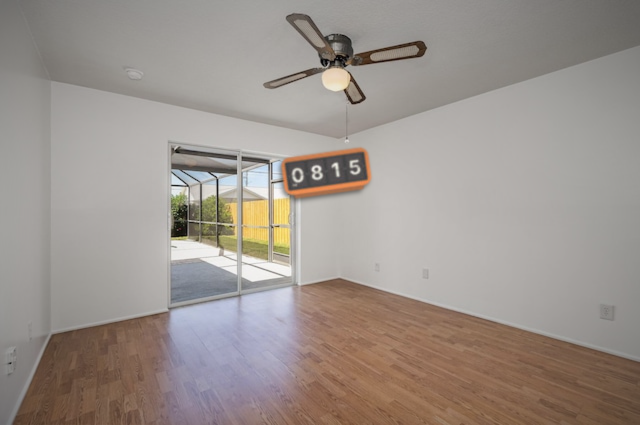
8:15
